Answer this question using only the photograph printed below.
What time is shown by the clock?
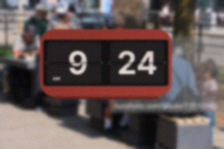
9:24
